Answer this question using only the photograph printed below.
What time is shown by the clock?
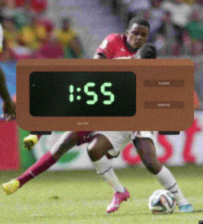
1:55
